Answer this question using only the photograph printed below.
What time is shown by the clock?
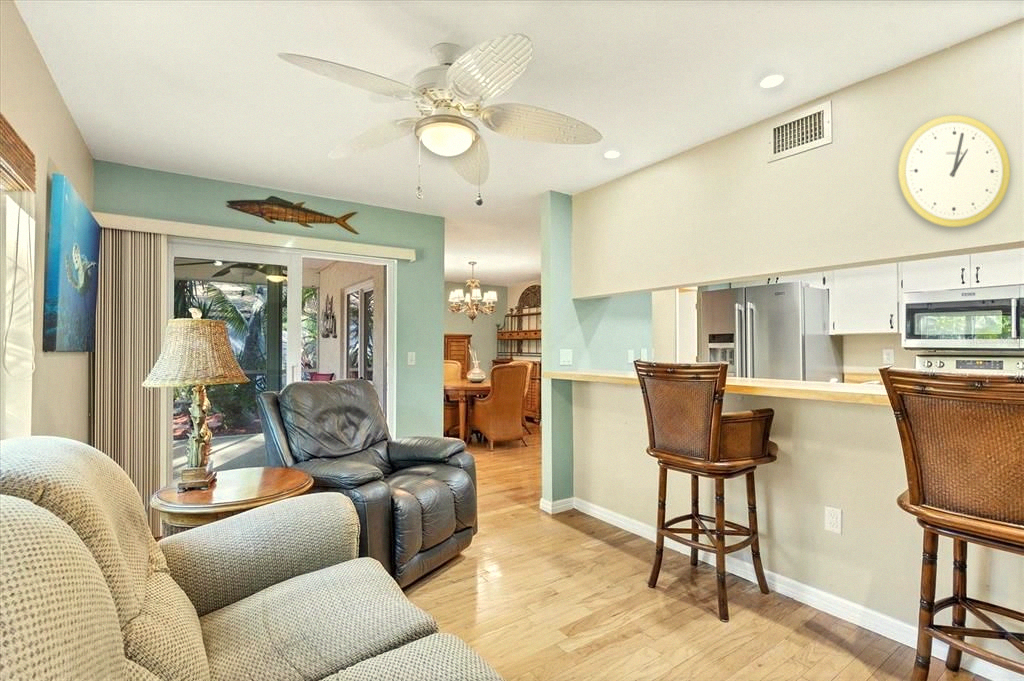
1:02
